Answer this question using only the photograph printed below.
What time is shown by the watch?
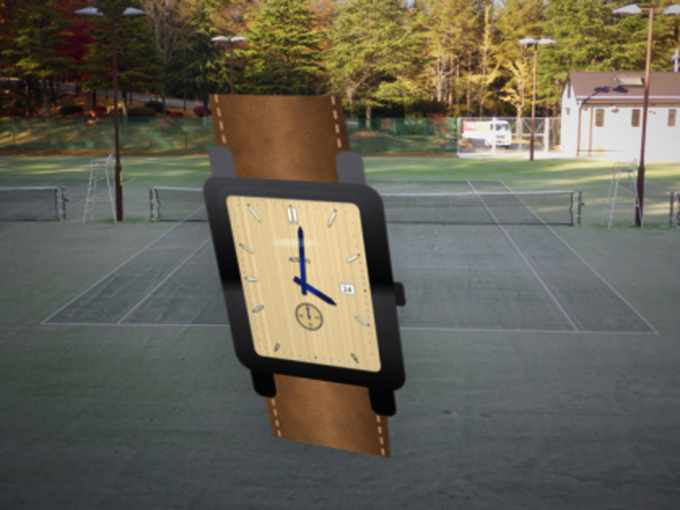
4:01
